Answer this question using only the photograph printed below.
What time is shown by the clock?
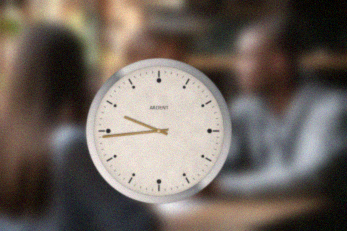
9:44
